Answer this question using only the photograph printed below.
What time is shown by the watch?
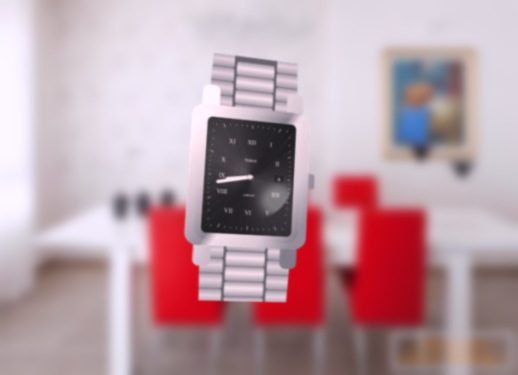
8:43
